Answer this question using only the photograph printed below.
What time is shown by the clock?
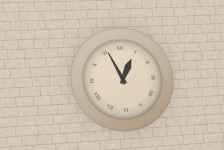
12:56
